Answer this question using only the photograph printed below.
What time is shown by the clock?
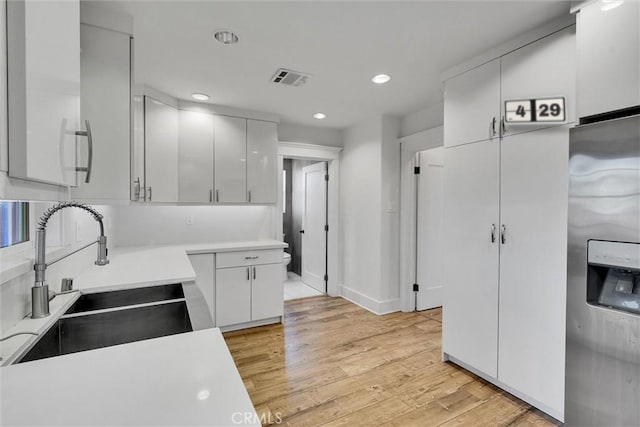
4:29
